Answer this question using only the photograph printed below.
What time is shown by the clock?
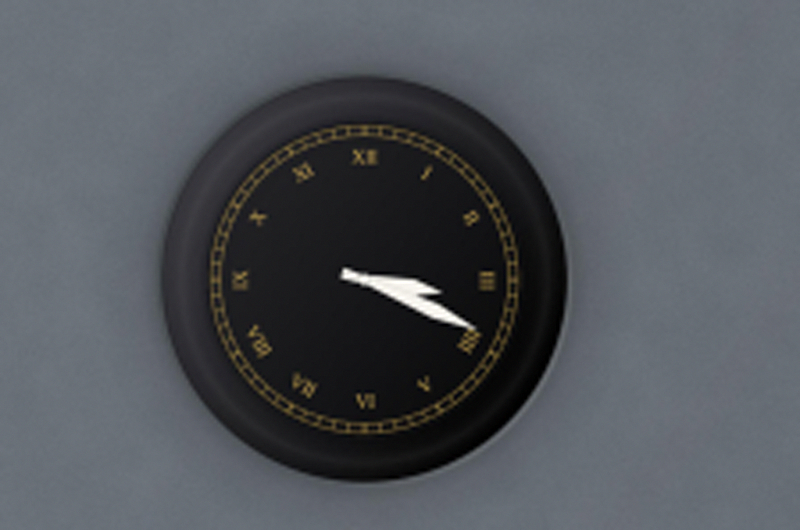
3:19
